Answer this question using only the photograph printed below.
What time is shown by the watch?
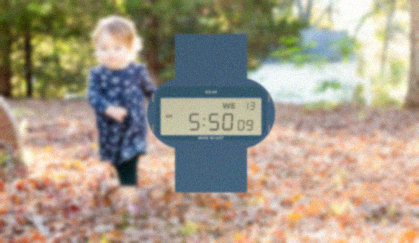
5:50:09
